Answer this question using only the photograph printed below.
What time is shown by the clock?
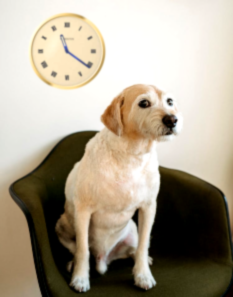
11:21
